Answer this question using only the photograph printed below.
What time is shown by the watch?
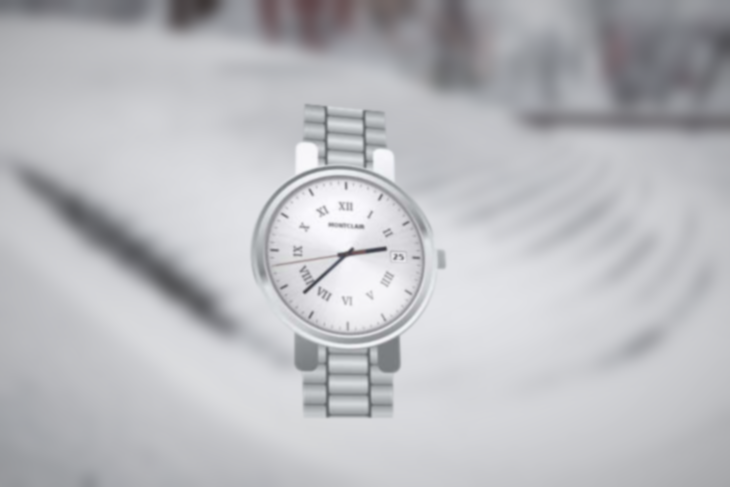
2:37:43
